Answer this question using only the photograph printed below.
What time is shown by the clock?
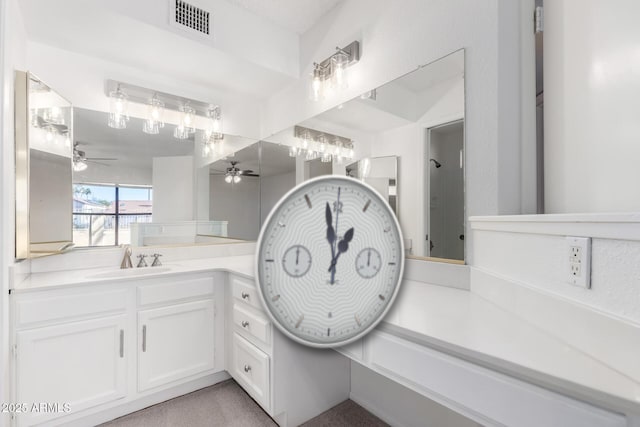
12:58
